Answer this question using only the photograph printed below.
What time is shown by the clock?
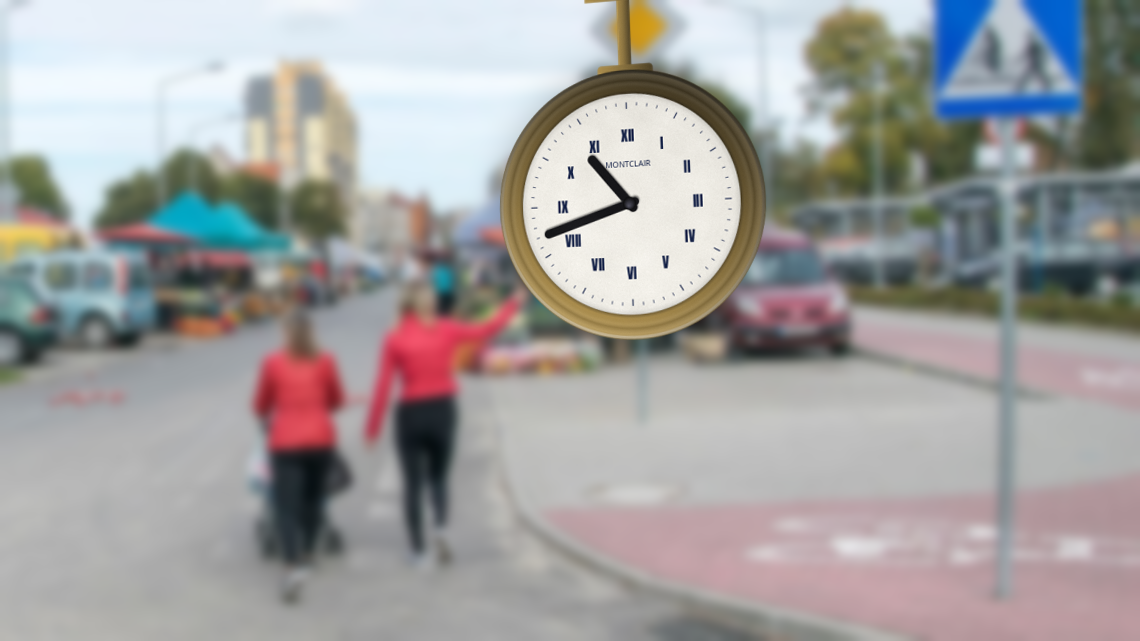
10:42
